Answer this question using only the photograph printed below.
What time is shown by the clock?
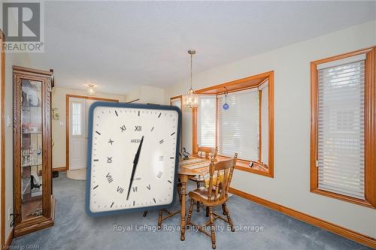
12:32
